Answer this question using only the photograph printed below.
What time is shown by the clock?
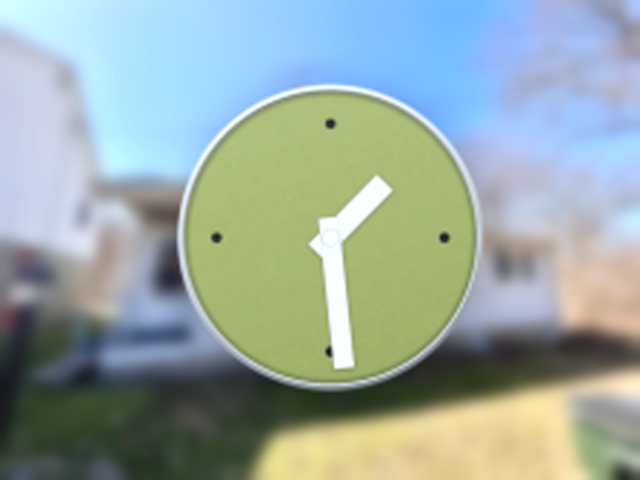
1:29
